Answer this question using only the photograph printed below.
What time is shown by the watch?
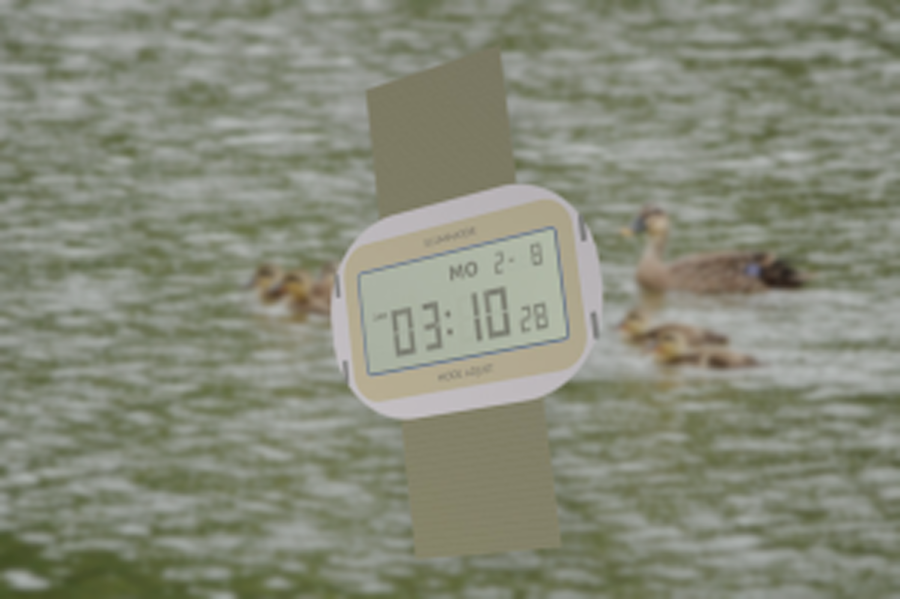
3:10:28
